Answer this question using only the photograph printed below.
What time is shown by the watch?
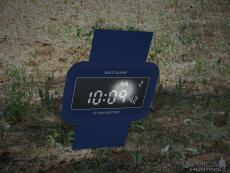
10:09:42
